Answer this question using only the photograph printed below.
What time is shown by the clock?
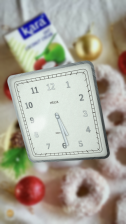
5:29
